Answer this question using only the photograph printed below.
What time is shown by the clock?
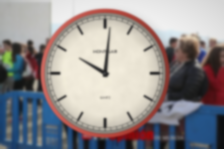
10:01
